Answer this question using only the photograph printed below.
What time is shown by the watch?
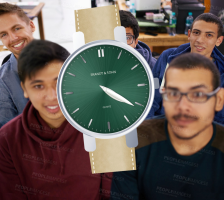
4:21
